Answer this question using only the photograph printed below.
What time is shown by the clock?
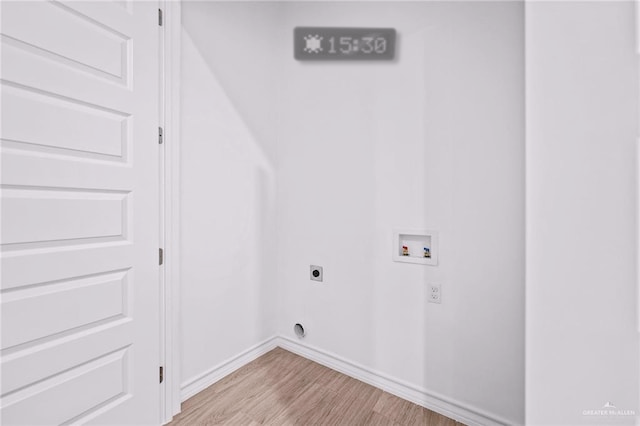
15:30
